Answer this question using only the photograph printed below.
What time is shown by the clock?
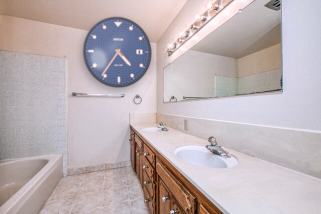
4:36
